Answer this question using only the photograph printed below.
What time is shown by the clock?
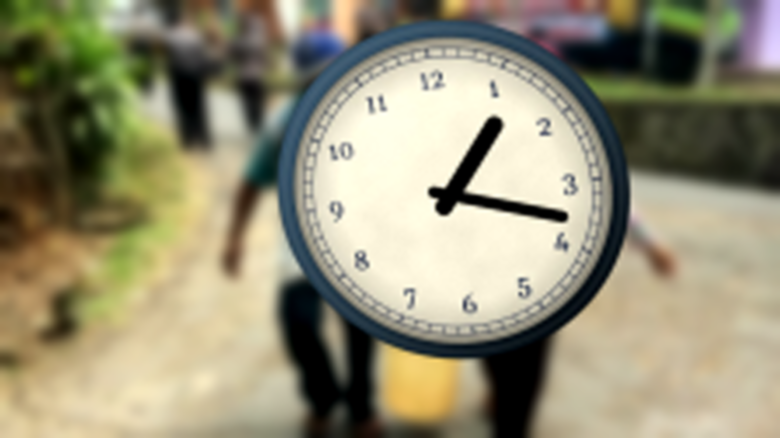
1:18
